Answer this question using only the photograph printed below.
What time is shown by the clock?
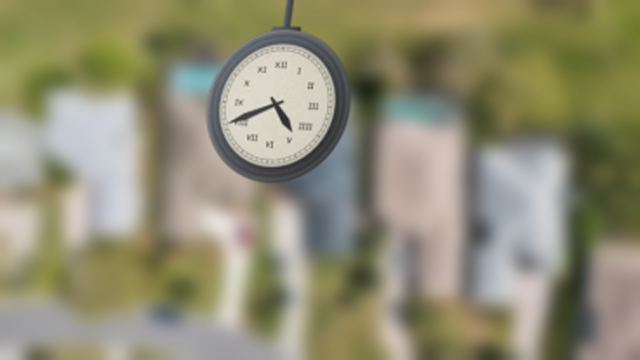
4:41
